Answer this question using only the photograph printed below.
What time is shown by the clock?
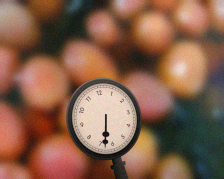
6:33
